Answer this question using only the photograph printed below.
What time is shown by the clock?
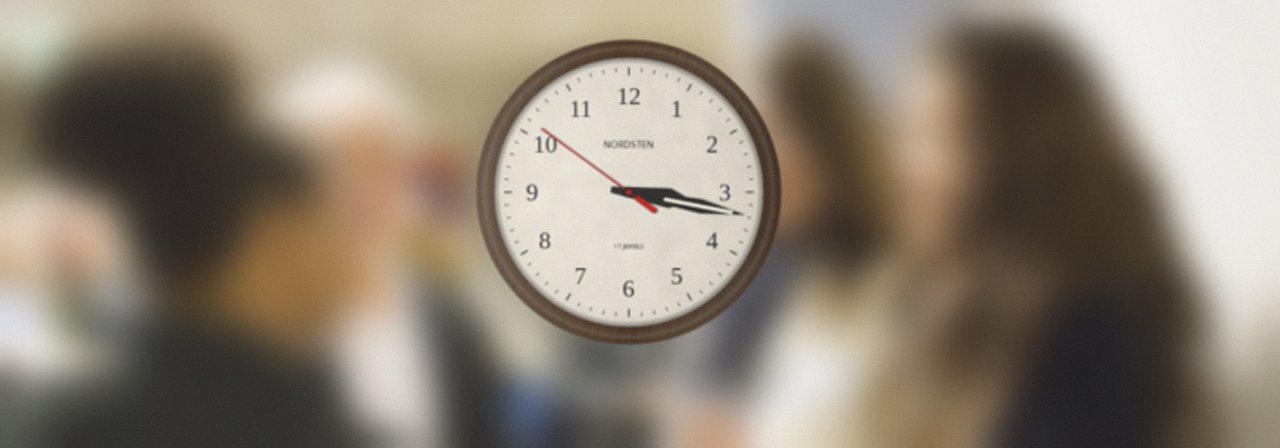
3:16:51
